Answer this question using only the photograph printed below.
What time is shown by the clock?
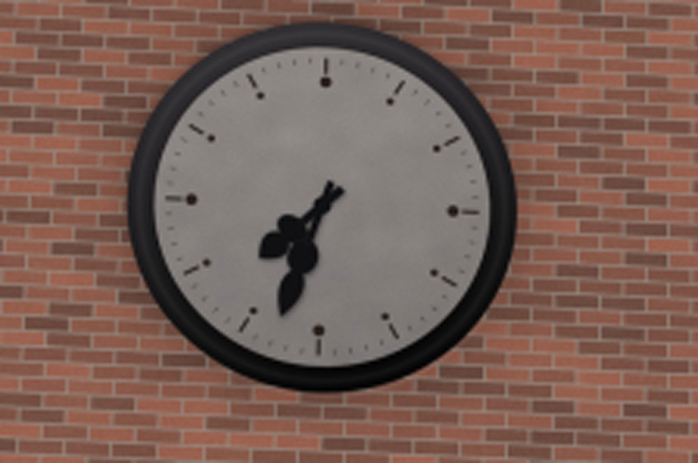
7:33
